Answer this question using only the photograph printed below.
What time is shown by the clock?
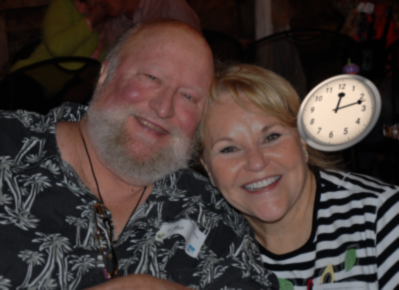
12:12
